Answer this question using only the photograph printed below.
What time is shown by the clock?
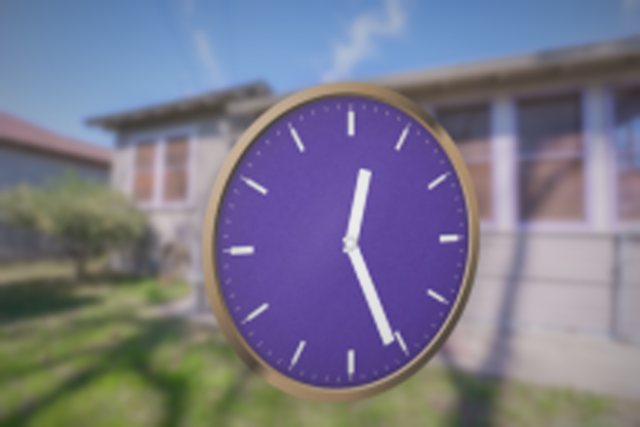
12:26
